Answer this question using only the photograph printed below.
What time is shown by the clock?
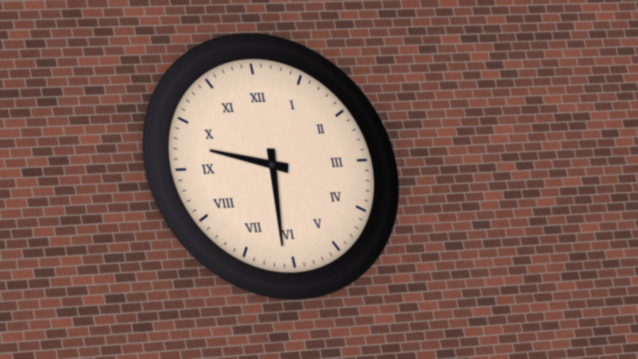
9:31
